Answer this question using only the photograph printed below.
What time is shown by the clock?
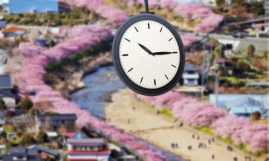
10:15
